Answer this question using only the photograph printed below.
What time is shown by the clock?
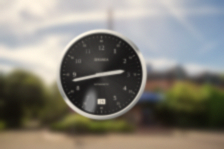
2:43
